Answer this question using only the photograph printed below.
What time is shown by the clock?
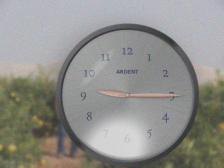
9:15
